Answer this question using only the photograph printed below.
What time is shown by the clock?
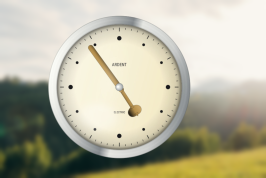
4:54
